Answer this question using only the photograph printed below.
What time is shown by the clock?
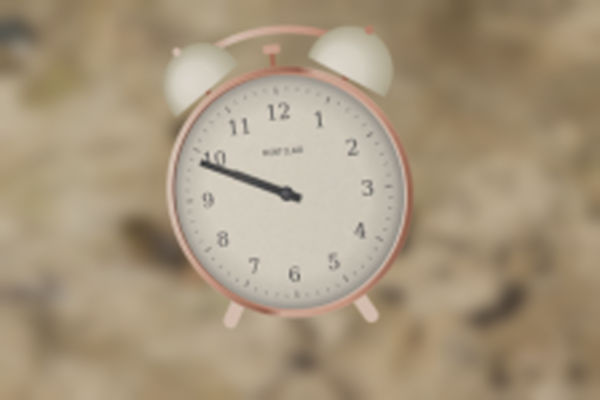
9:49
